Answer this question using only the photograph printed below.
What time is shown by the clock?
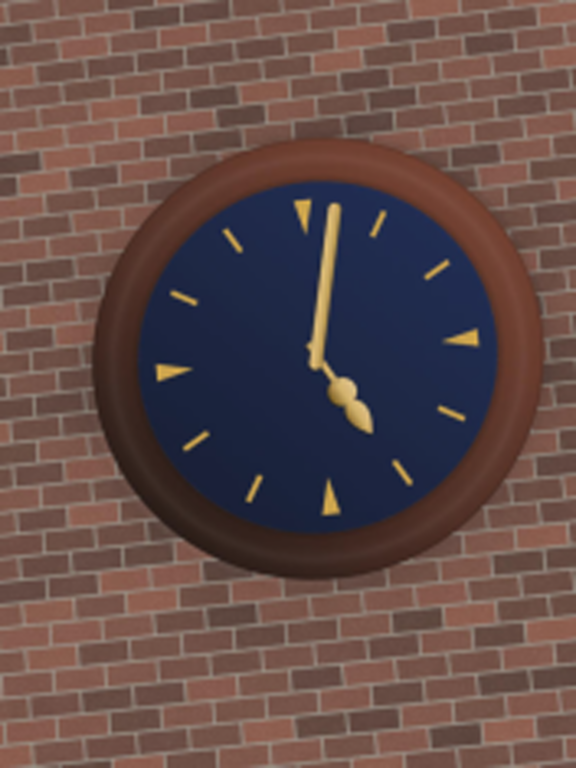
5:02
